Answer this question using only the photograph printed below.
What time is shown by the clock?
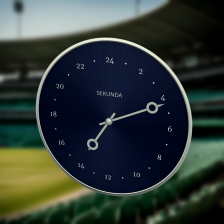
14:11
